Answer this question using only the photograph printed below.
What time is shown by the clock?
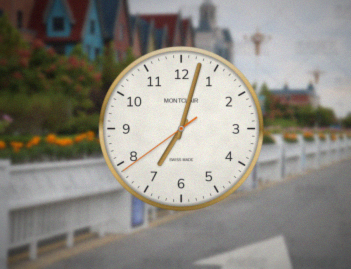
7:02:39
